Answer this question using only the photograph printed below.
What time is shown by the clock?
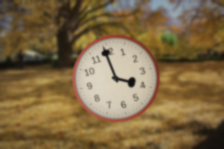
3:59
